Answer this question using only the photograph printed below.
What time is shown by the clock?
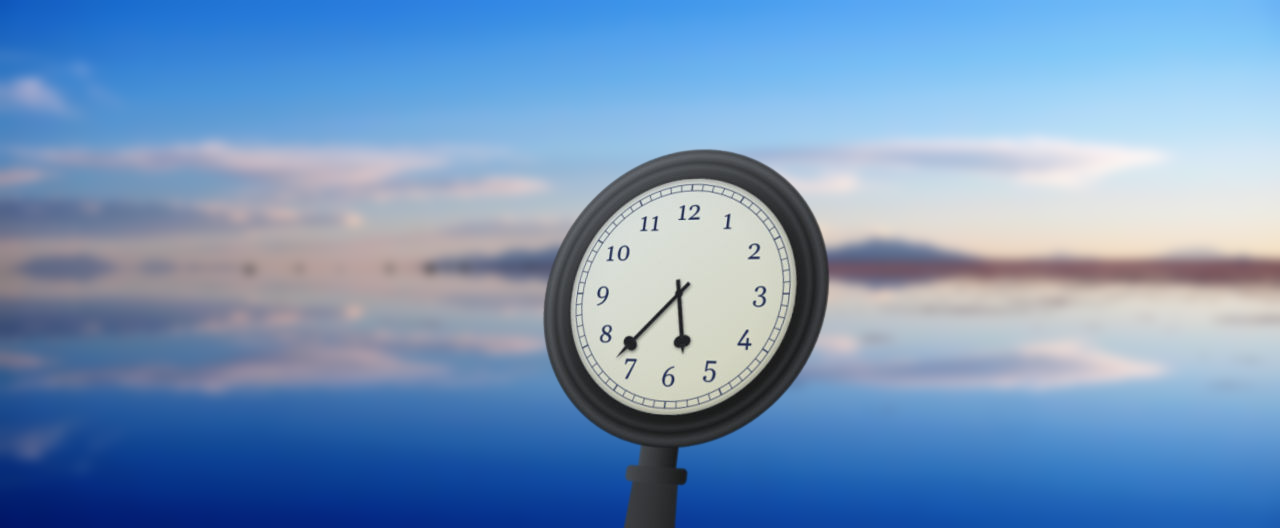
5:37
